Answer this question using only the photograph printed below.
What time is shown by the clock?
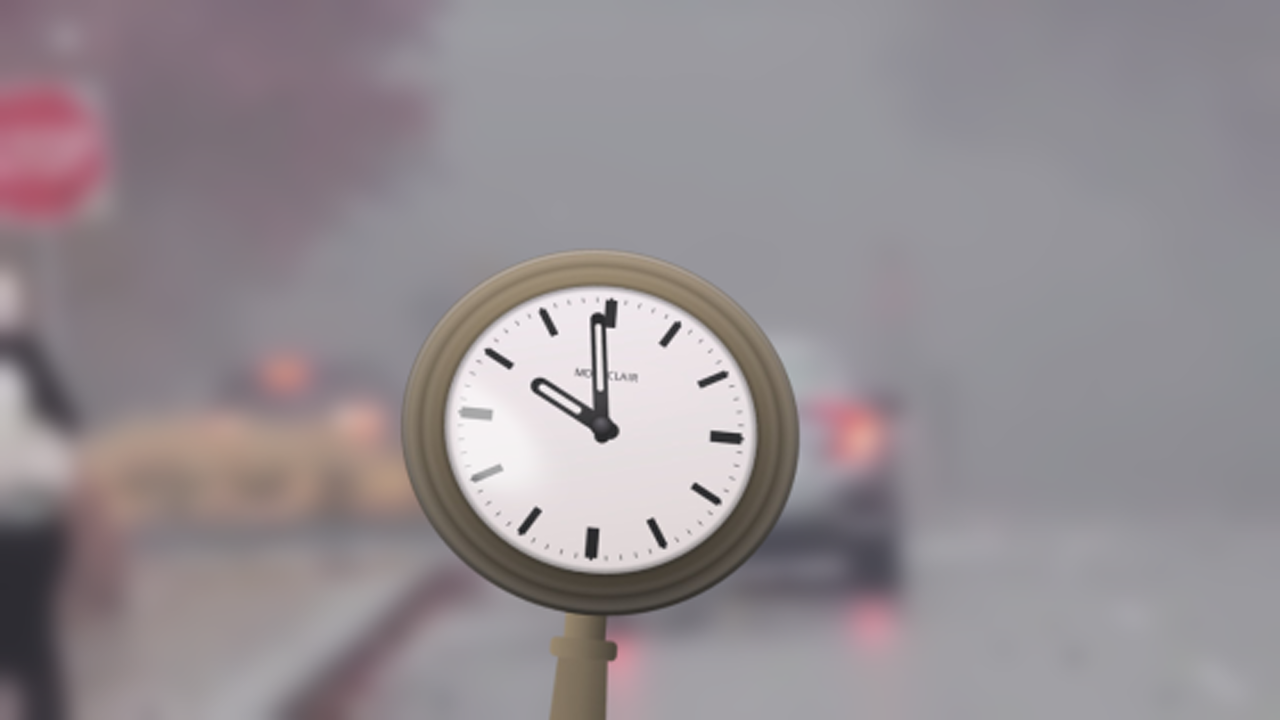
9:59
